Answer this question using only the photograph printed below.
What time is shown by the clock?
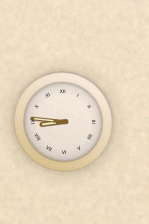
8:46
